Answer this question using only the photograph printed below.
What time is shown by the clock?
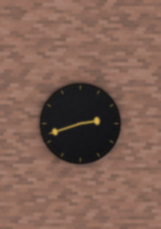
2:42
